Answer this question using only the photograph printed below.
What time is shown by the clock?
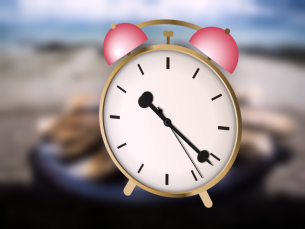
10:21:24
